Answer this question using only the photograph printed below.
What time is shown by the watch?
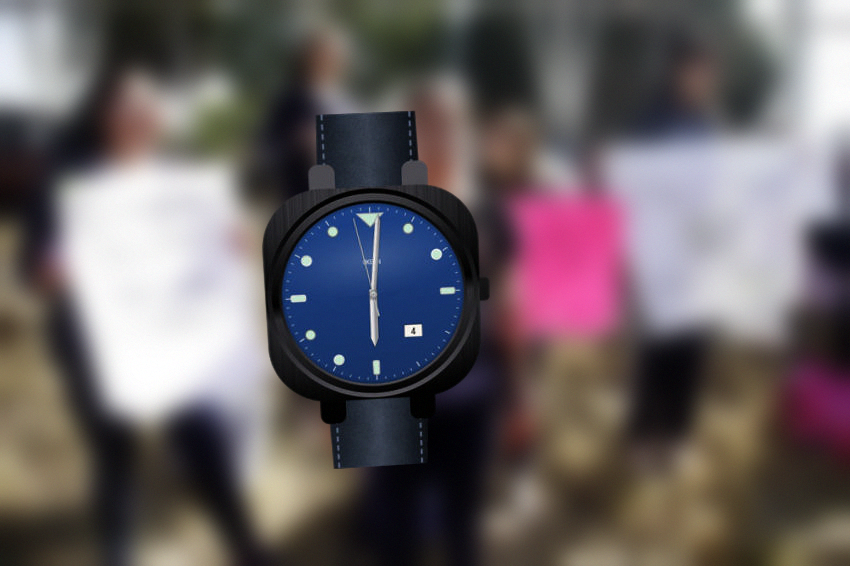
6:00:58
